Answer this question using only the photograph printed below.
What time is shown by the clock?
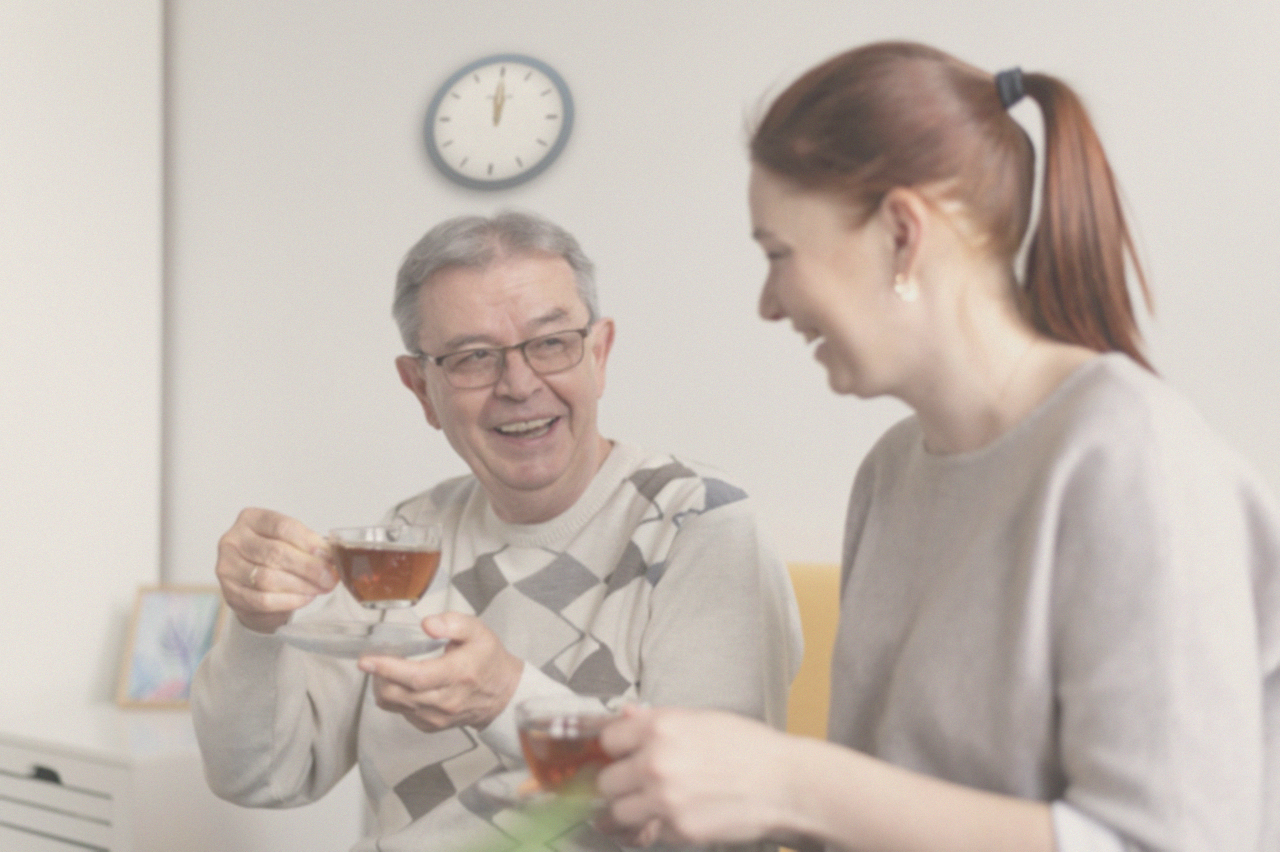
12:00
